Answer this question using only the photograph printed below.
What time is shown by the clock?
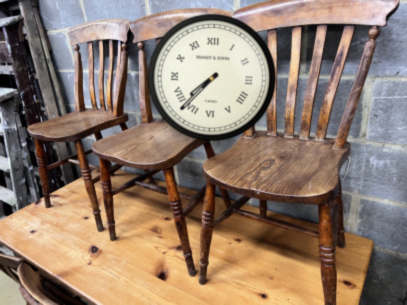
7:37
